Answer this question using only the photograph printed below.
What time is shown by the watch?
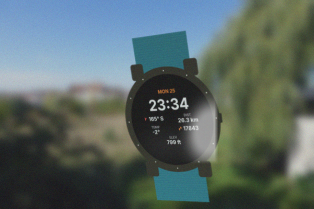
23:34
